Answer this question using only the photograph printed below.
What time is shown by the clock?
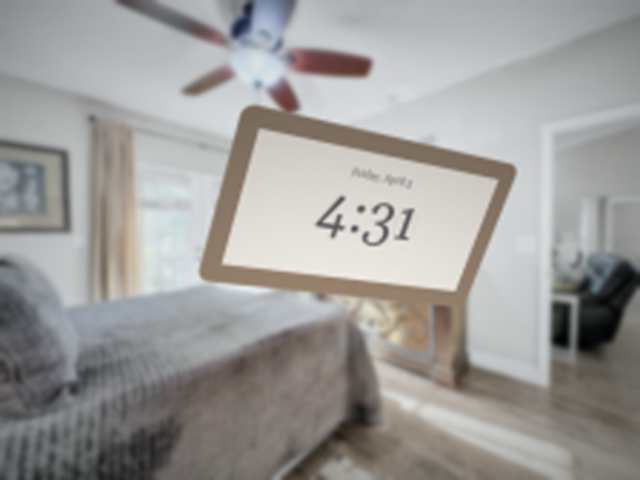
4:31
